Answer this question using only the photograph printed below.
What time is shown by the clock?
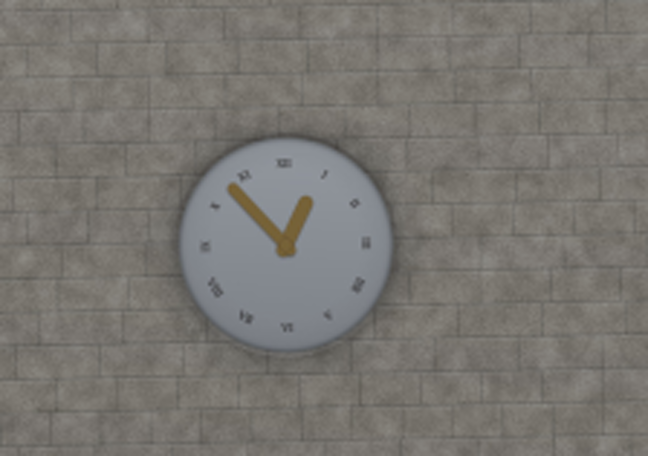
12:53
